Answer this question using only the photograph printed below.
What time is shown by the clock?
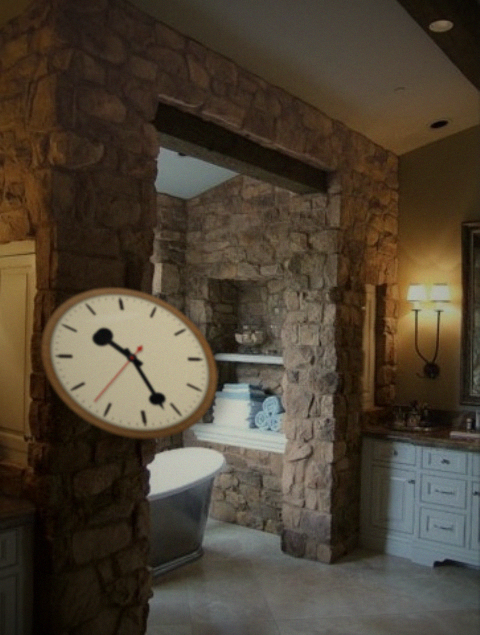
10:26:37
